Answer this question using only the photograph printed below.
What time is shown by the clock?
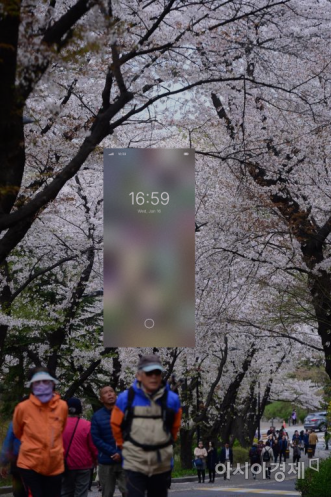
16:59
